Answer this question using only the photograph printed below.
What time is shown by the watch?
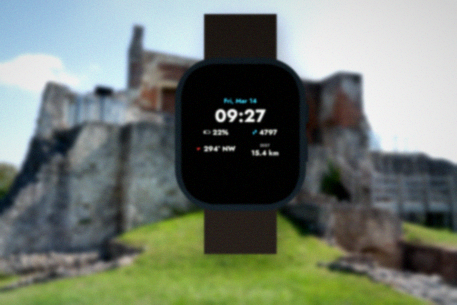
9:27
